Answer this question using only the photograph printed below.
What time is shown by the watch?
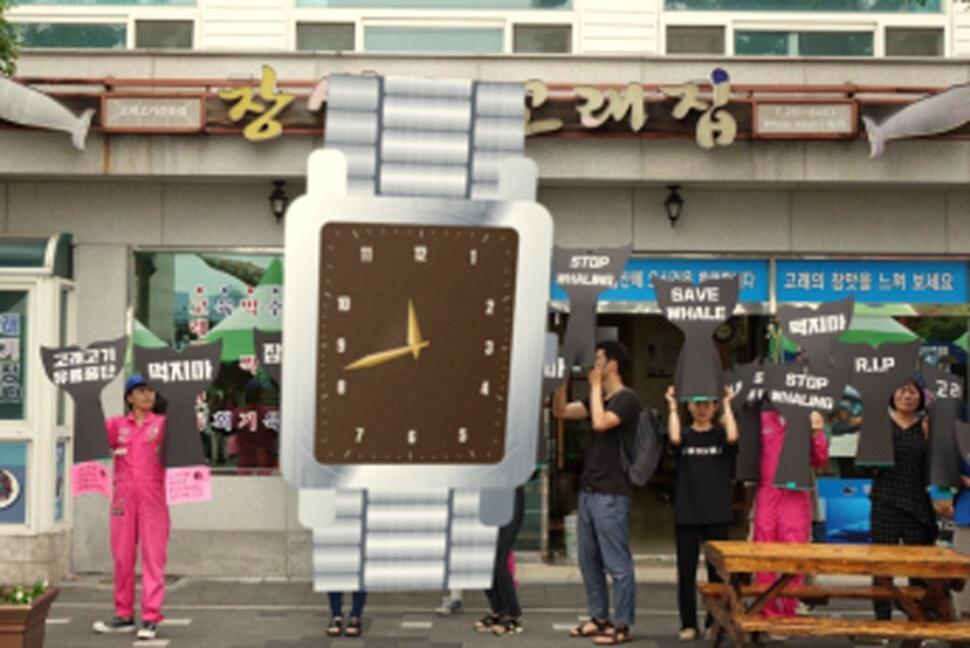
11:42
